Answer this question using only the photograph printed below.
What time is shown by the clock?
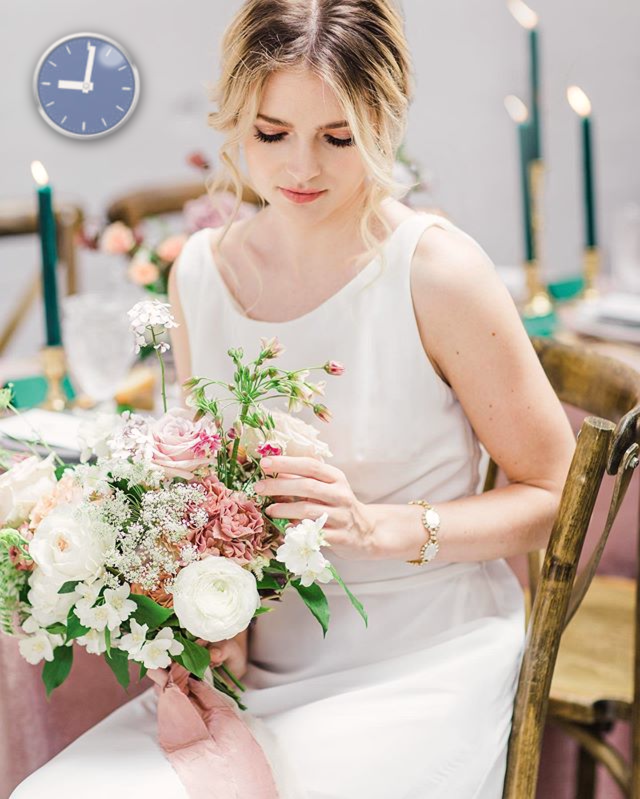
9:01
